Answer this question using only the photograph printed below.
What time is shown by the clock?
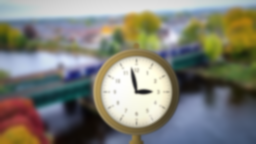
2:58
